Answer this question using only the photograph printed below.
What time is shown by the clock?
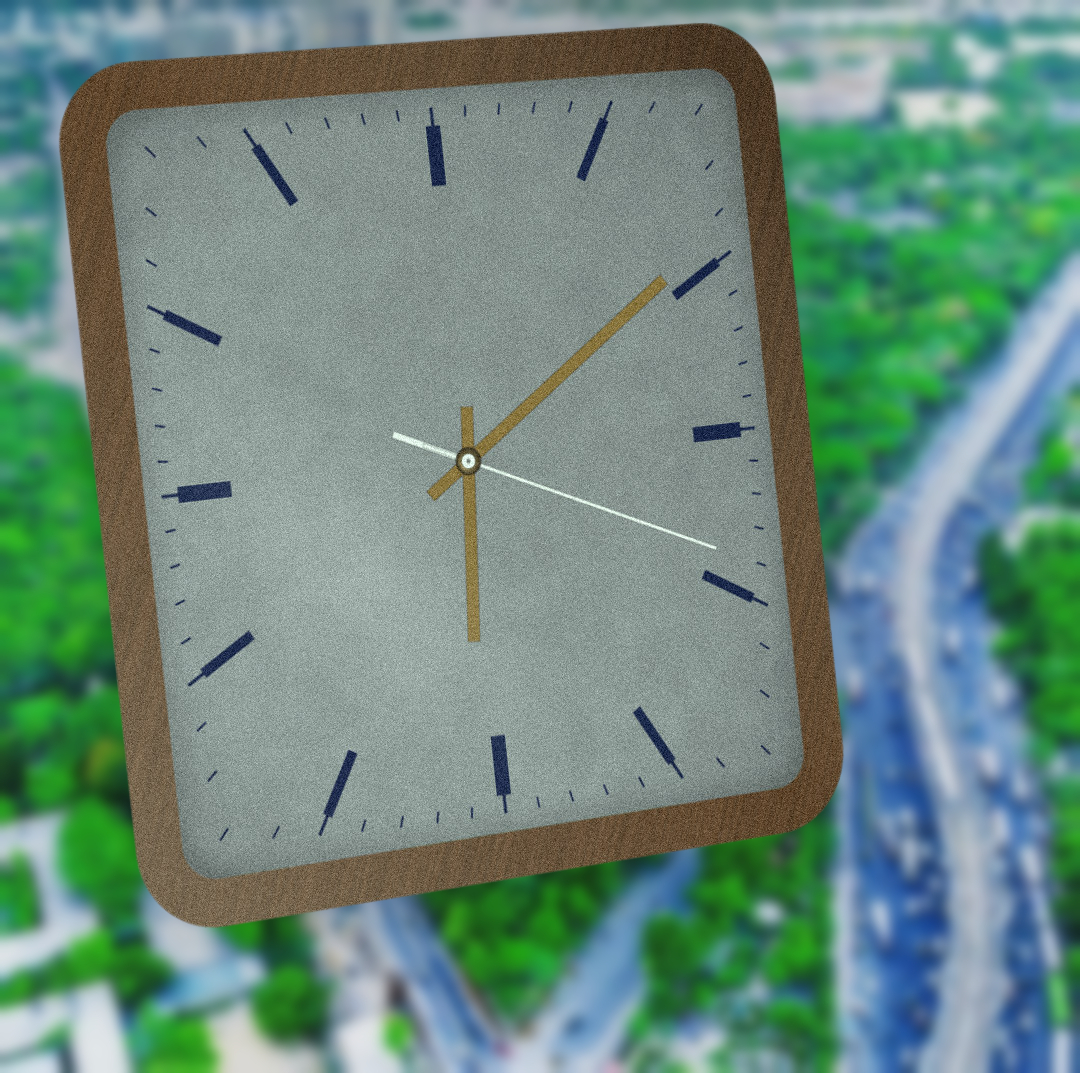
6:09:19
